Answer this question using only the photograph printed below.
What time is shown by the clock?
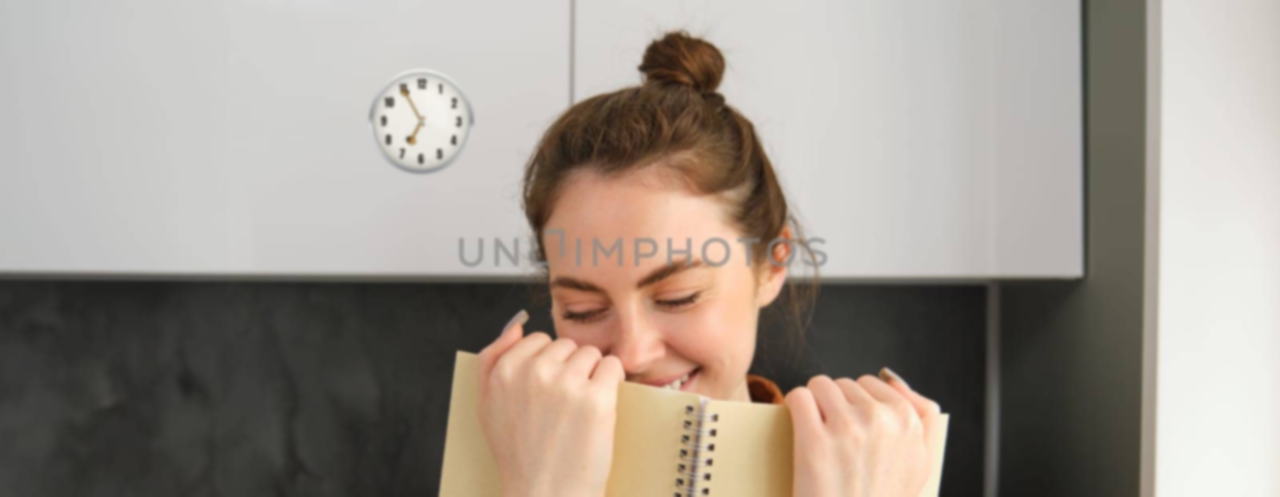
6:55
